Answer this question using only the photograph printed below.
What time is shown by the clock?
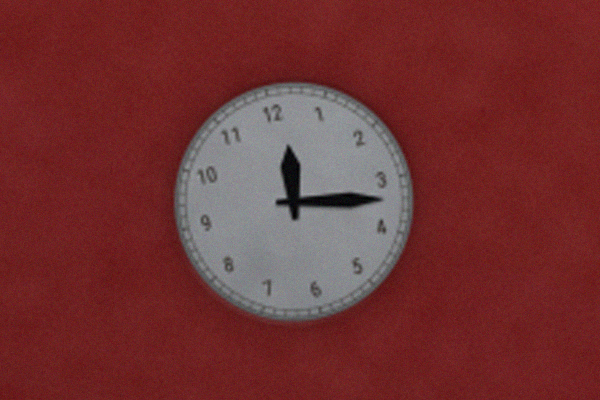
12:17
